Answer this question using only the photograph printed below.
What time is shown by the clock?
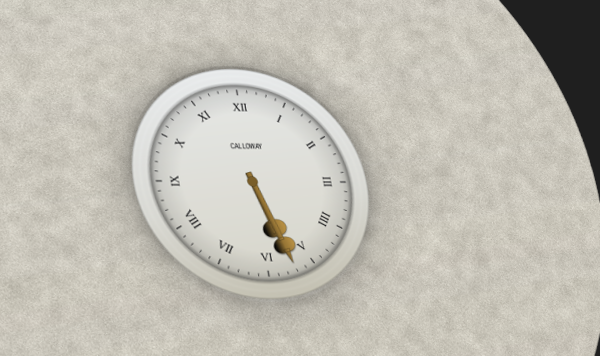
5:27
